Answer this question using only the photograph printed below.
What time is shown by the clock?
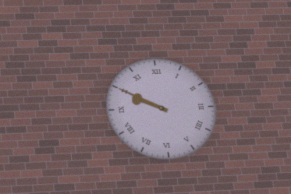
9:50
